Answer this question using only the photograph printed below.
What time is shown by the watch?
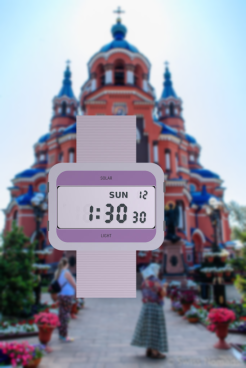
1:30:30
